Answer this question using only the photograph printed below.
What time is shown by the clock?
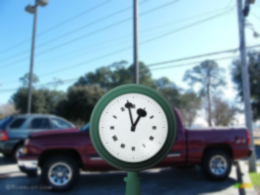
12:58
